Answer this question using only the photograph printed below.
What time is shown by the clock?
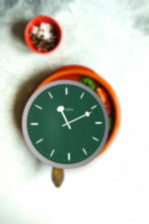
11:11
